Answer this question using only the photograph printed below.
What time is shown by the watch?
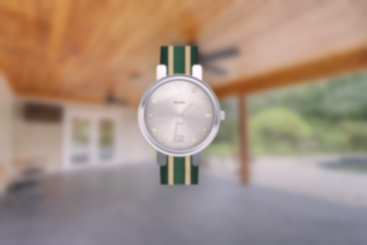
1:32
